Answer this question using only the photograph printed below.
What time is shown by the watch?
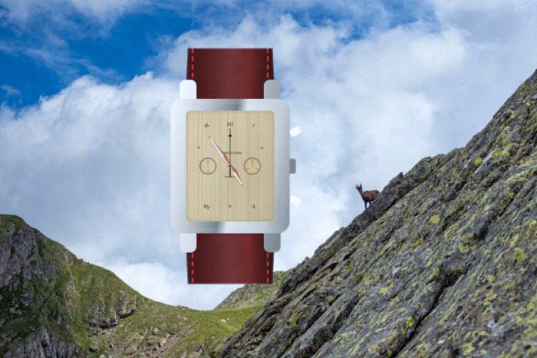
4:54
